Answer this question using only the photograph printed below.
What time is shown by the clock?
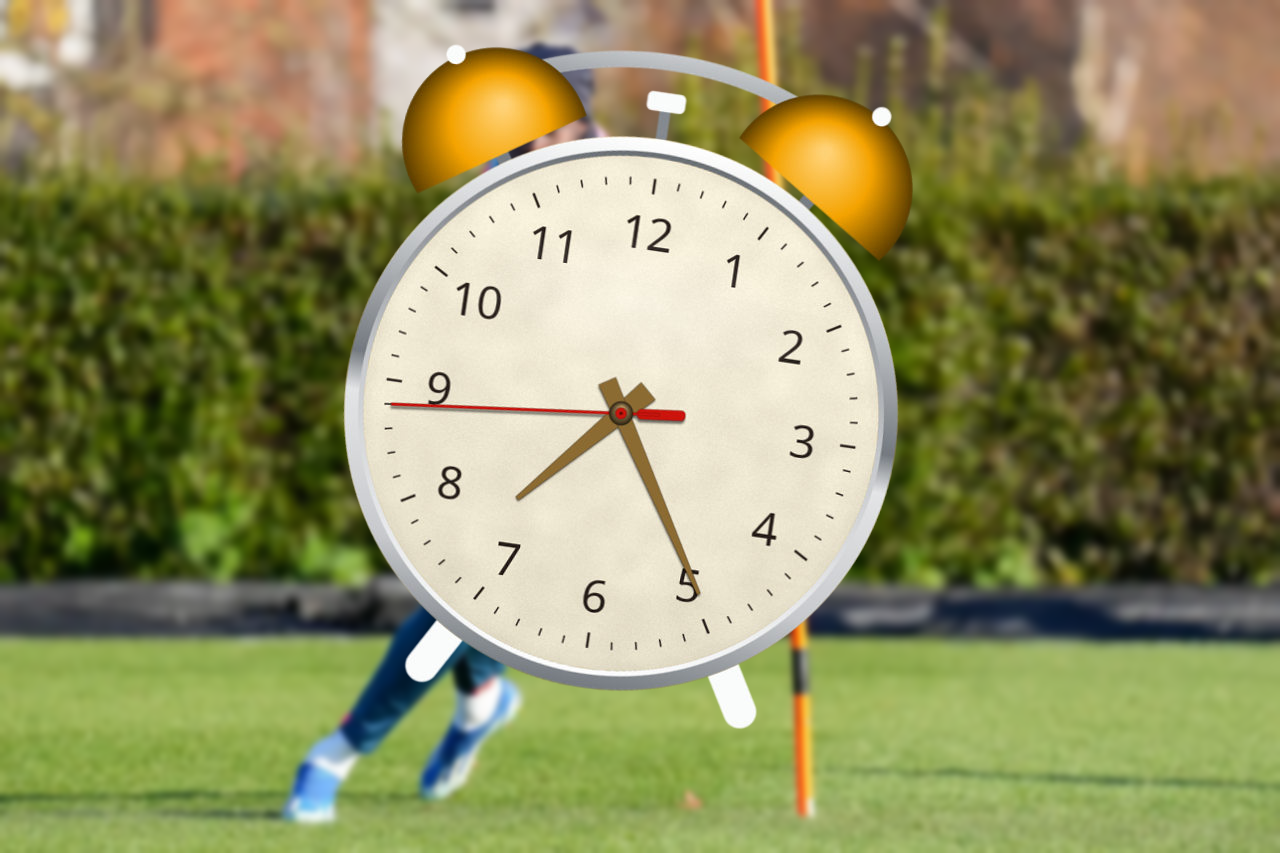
7:24:44
